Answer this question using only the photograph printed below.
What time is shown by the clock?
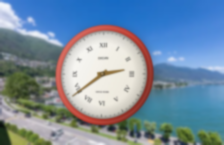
2:39
